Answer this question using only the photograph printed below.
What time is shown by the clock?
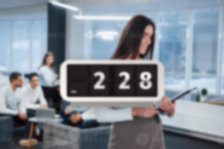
2:28
